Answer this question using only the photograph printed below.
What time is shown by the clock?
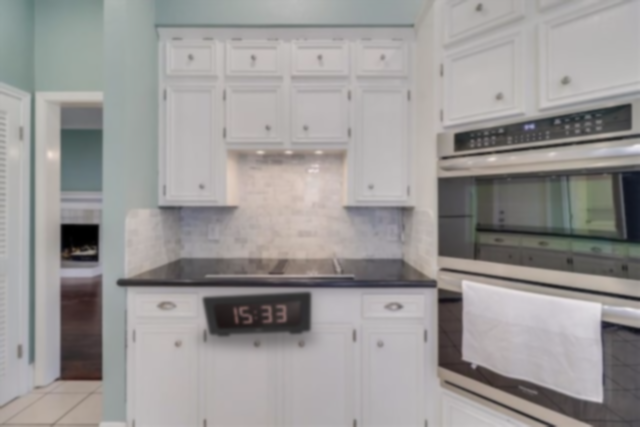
15:33
